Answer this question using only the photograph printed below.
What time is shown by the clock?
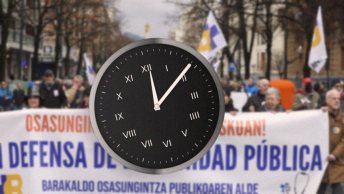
12:09
